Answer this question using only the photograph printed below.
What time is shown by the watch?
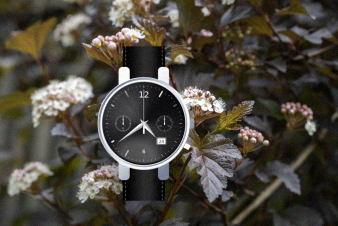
4:39
